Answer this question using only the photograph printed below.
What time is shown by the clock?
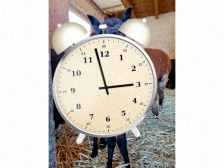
2:58
